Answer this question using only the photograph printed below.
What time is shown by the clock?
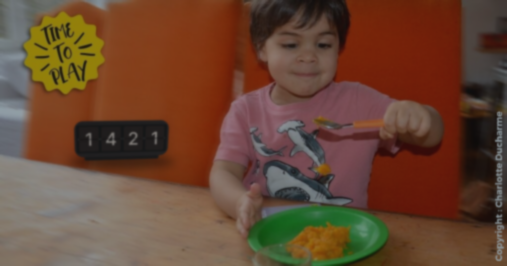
14:21
